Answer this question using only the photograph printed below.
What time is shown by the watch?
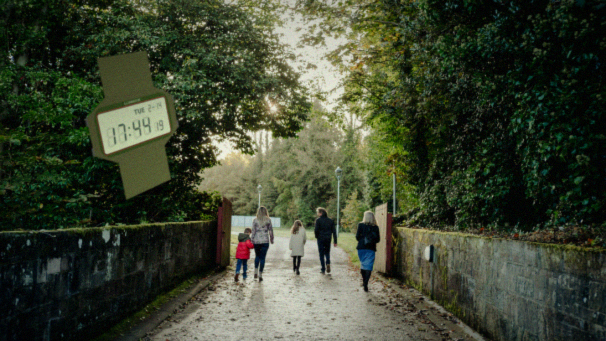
17:44:19
